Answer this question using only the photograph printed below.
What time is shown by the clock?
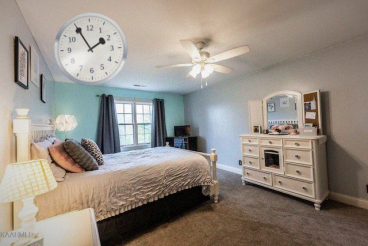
1:55
